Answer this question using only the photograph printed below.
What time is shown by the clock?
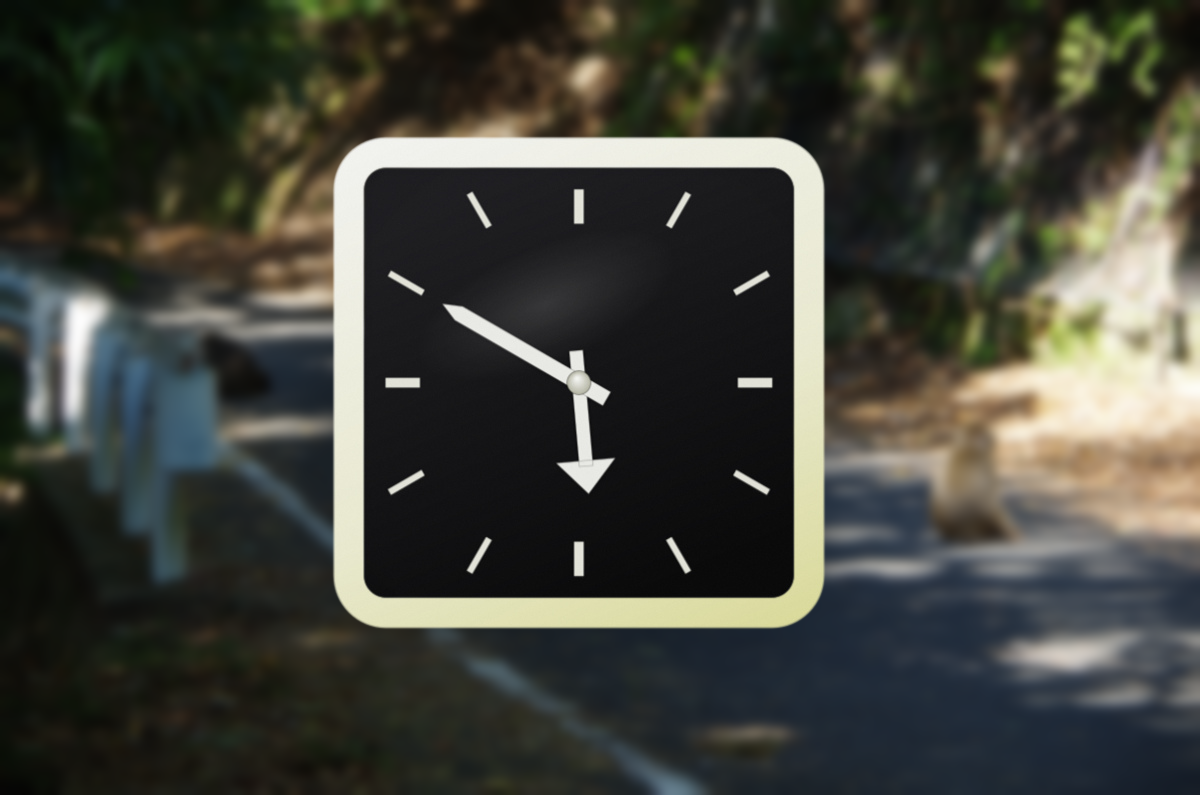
5:50
